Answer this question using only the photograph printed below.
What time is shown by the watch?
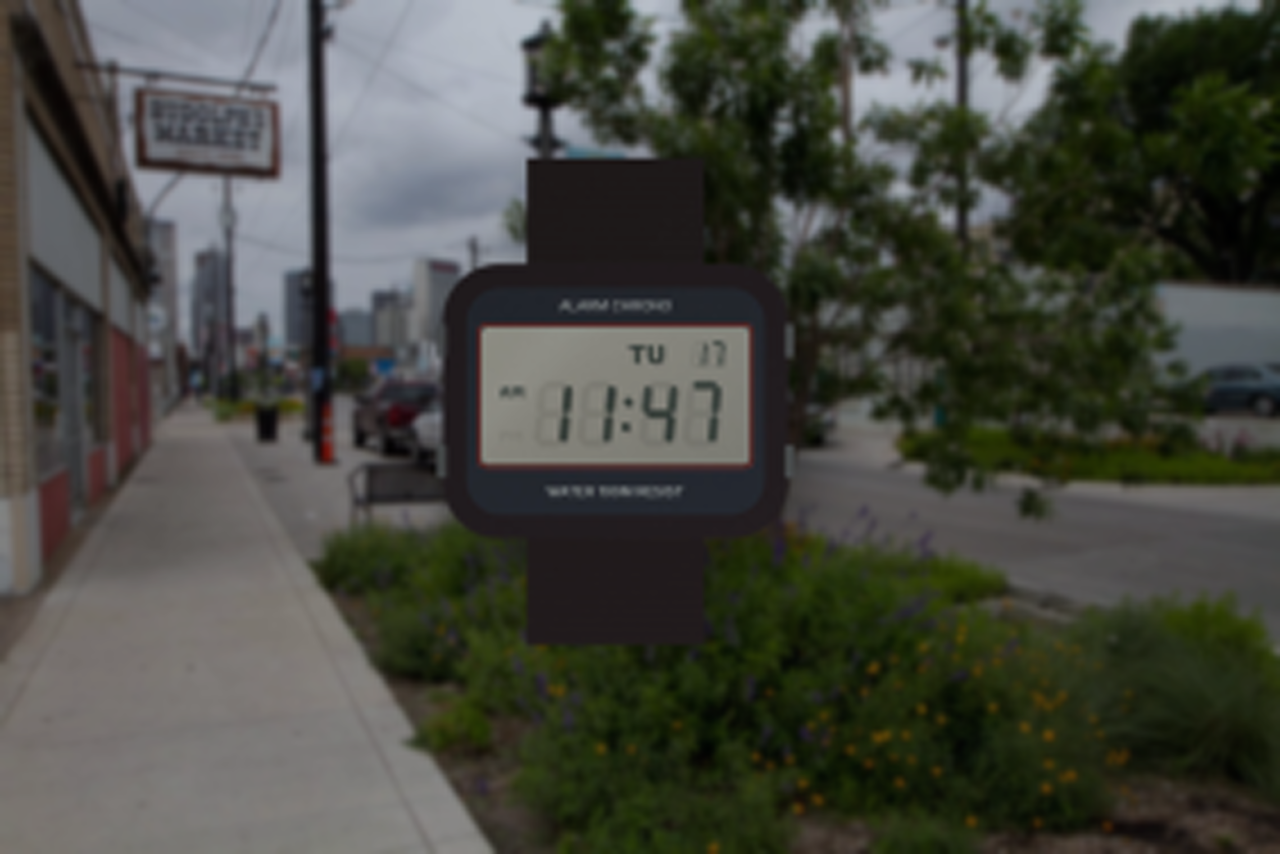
11:47
